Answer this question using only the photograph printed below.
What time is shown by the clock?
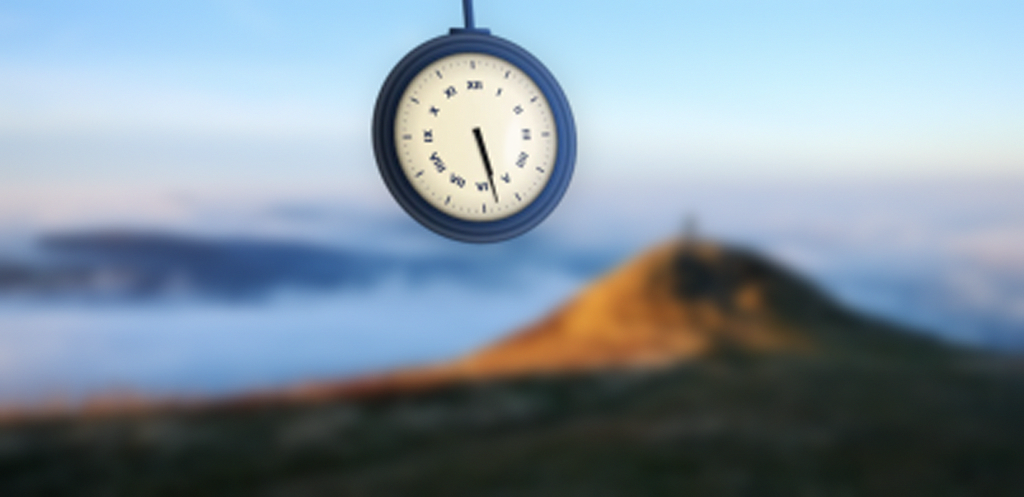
5:28
